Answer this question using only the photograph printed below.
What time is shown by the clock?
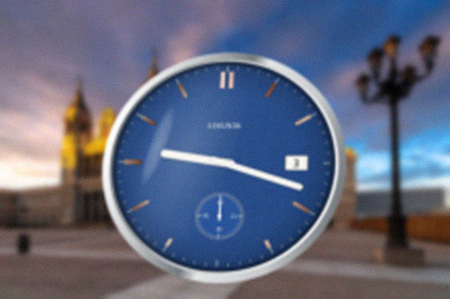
9:18
